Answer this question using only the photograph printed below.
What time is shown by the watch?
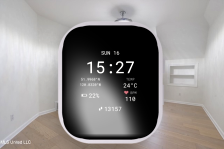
15:27
